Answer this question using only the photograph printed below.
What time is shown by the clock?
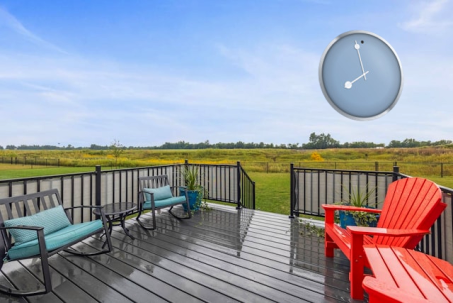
7:58
